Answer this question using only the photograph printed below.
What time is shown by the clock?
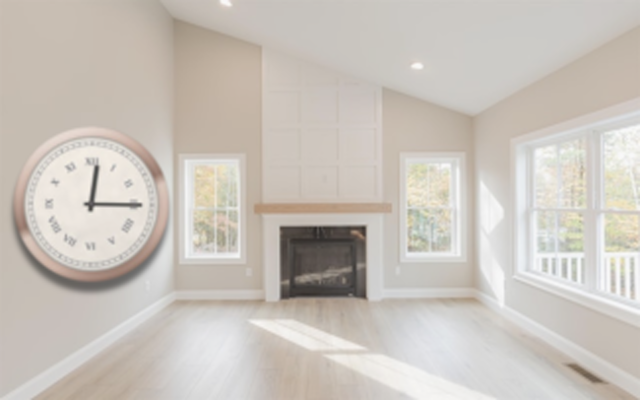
12:15
